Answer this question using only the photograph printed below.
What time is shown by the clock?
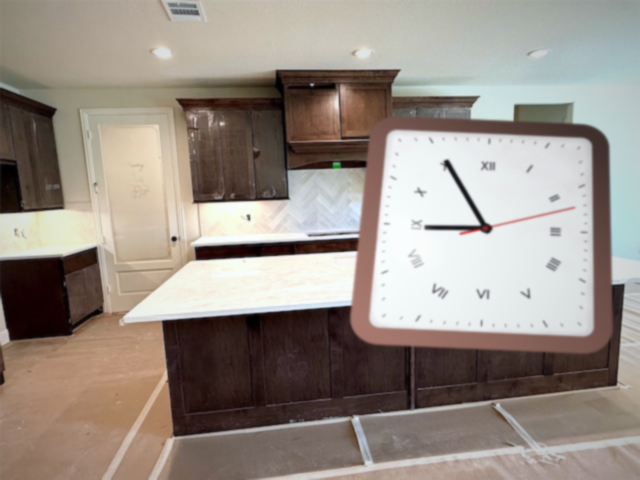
8:55:12
